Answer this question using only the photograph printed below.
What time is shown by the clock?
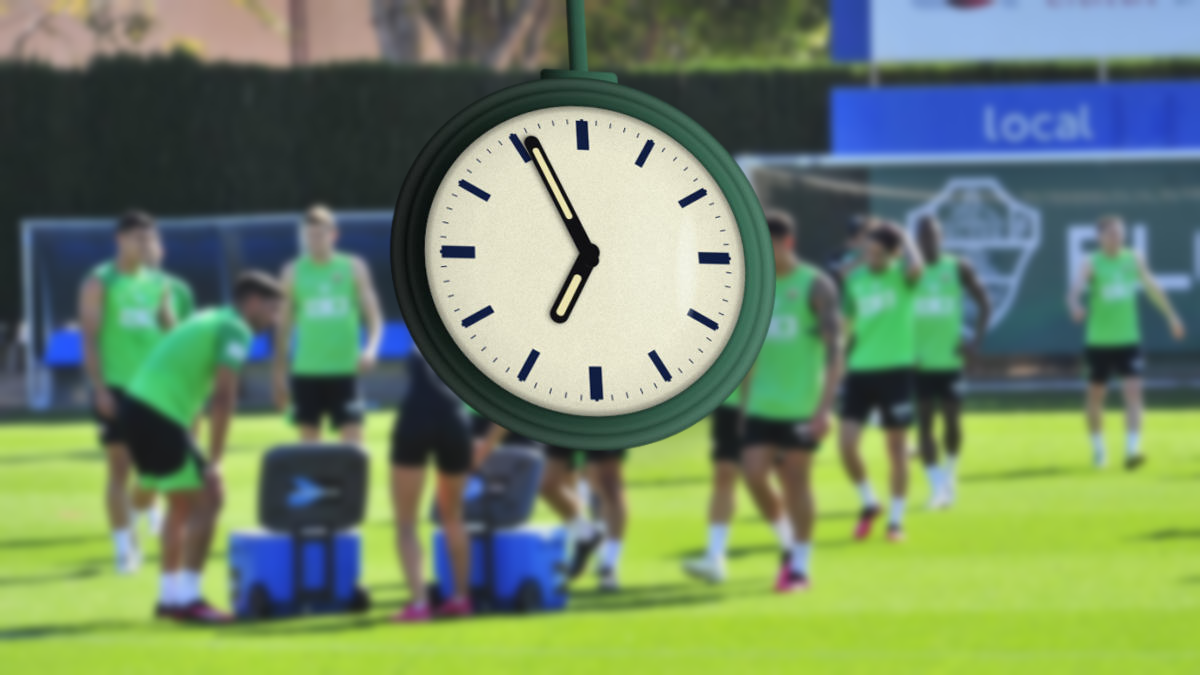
6:56
